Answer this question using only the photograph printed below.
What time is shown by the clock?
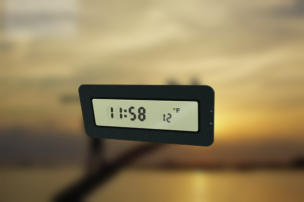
11:58
